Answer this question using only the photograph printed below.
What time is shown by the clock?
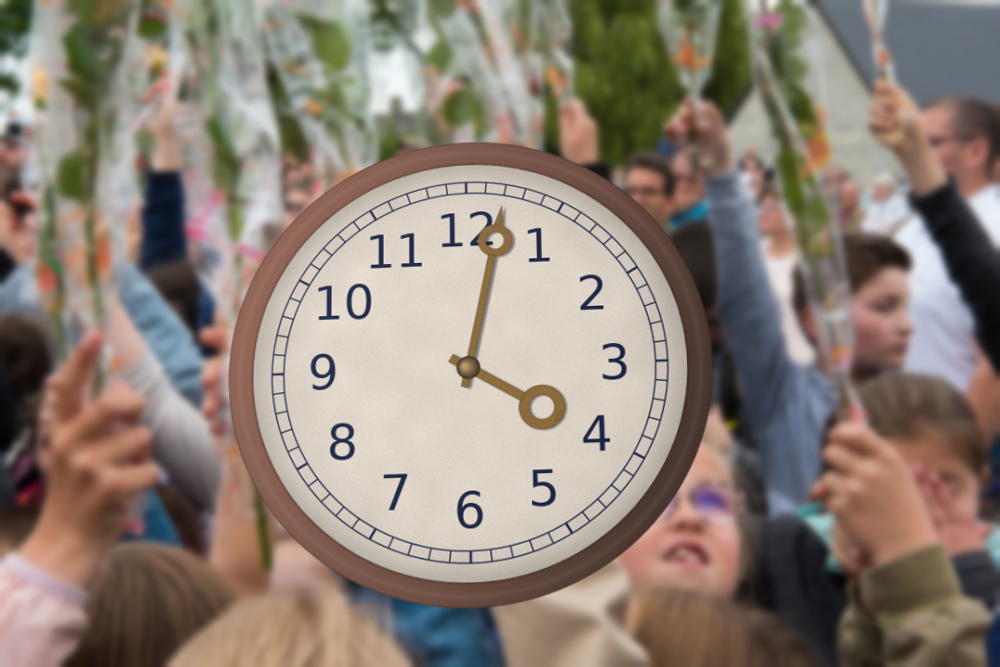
4:02
